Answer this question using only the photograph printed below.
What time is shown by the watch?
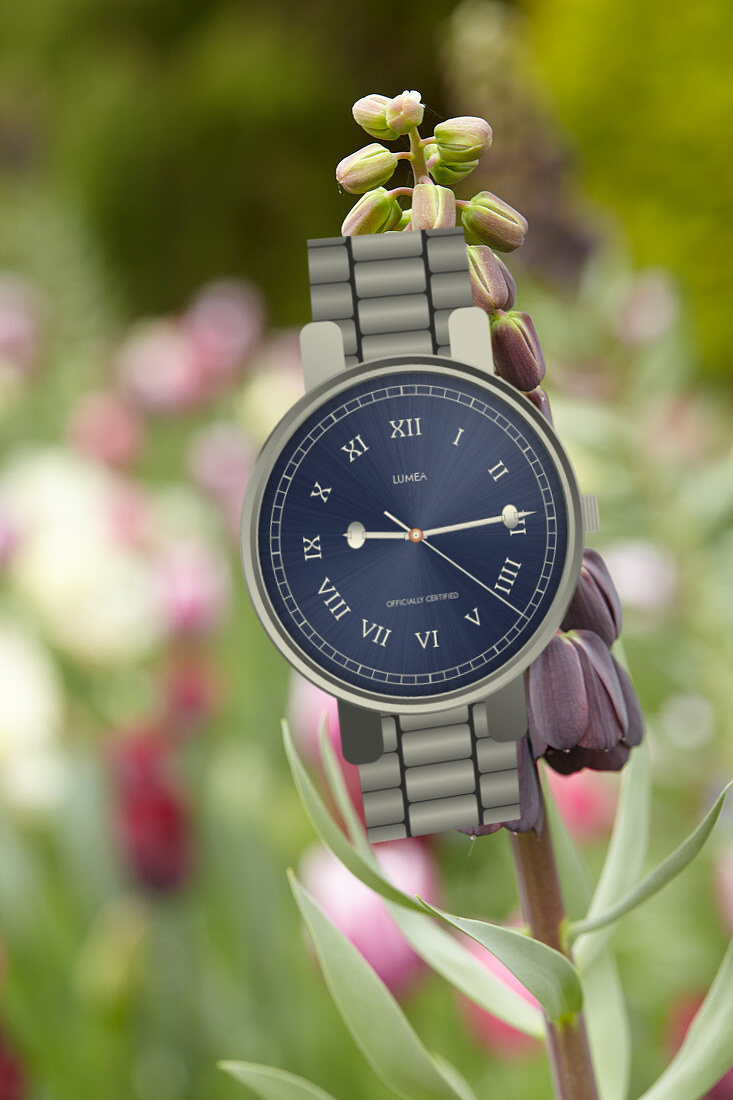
9:14:22
